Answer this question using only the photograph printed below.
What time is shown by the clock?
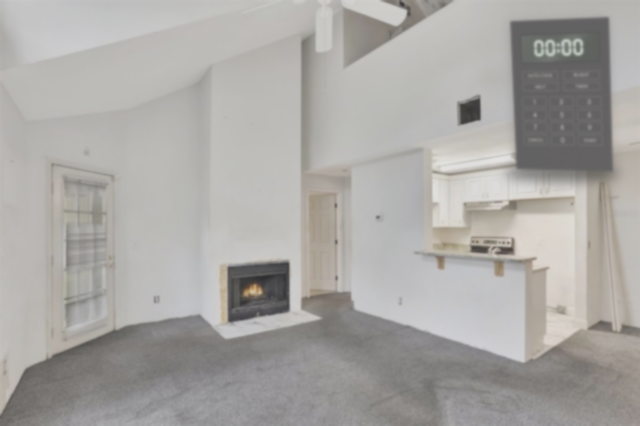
0:00
